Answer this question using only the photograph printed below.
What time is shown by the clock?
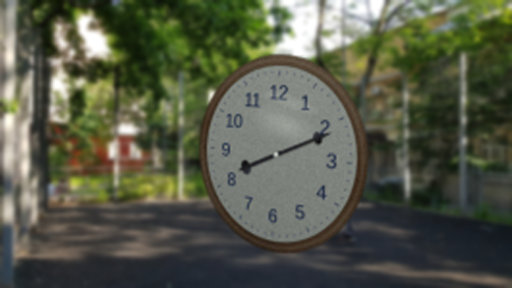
8:11
